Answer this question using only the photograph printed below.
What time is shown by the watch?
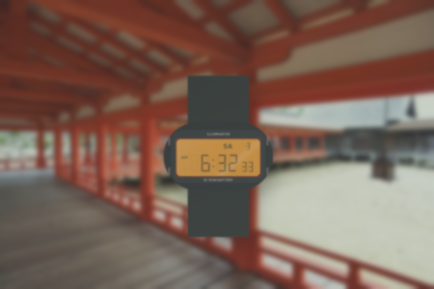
6:32:33
